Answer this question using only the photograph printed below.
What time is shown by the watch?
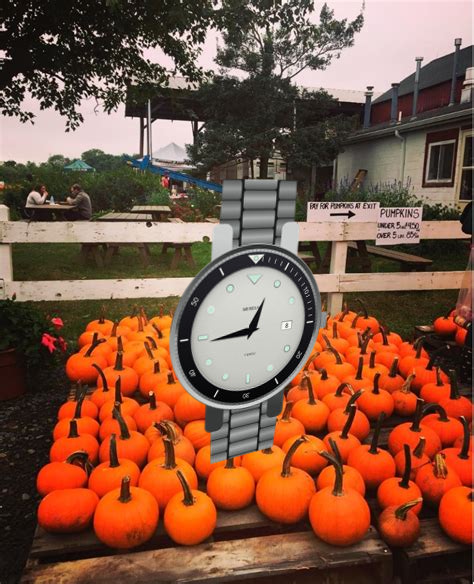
12:44
